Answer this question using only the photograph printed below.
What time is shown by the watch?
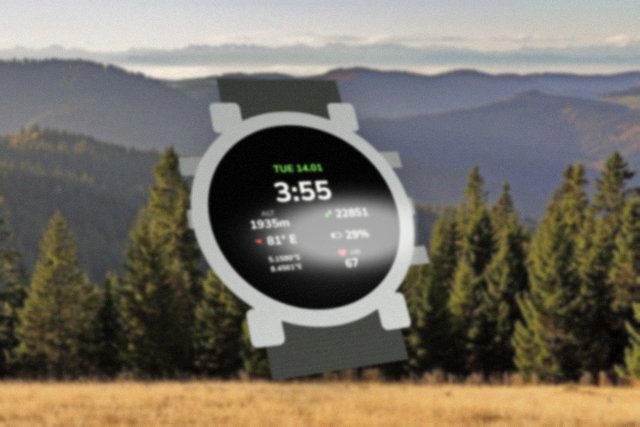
3:55
